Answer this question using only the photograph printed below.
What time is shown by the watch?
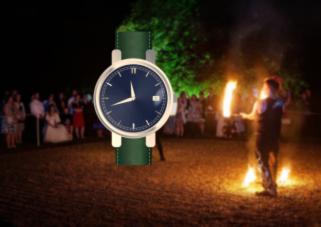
11:42
